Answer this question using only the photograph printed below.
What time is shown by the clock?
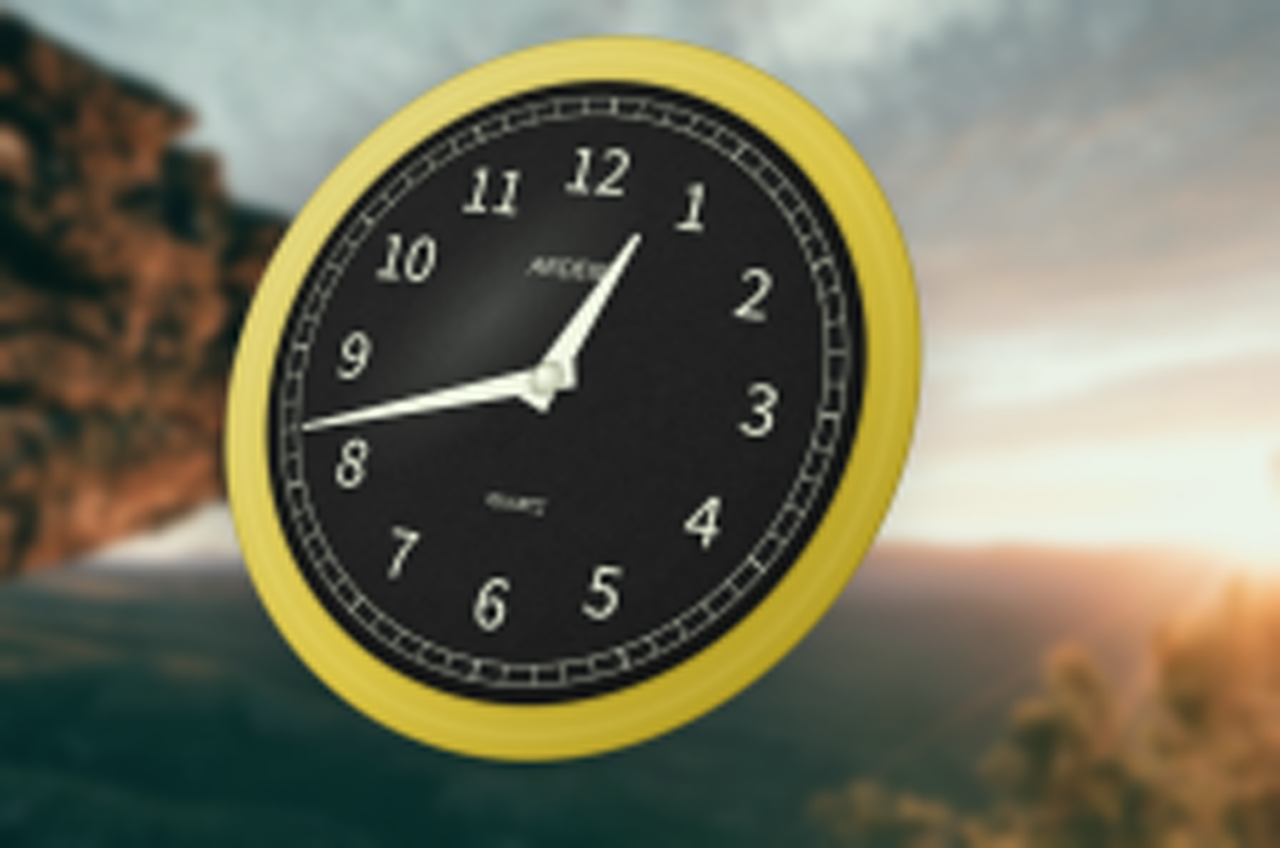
12:42
